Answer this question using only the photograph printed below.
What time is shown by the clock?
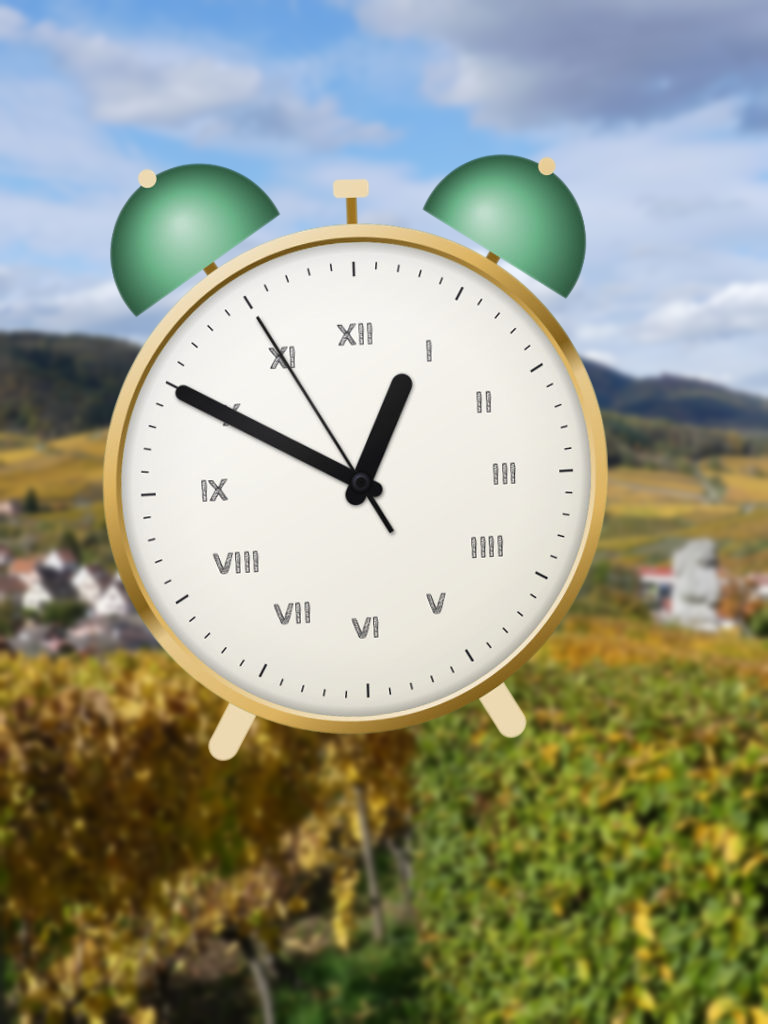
12:49:55
